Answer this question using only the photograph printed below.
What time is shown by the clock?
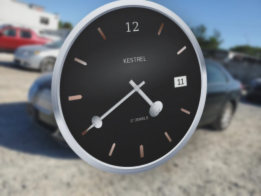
4:40
